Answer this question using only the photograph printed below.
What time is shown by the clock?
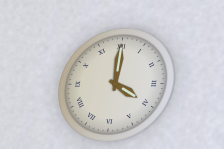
4:00
